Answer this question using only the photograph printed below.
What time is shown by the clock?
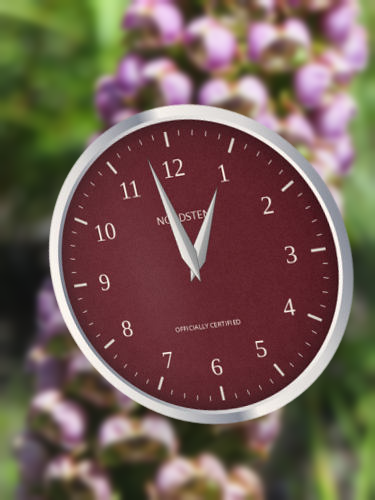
12:58
